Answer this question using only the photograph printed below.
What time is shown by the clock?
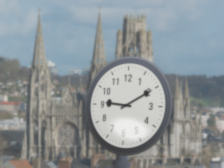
9:10
